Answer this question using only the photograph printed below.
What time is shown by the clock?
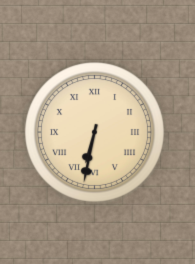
6:32
